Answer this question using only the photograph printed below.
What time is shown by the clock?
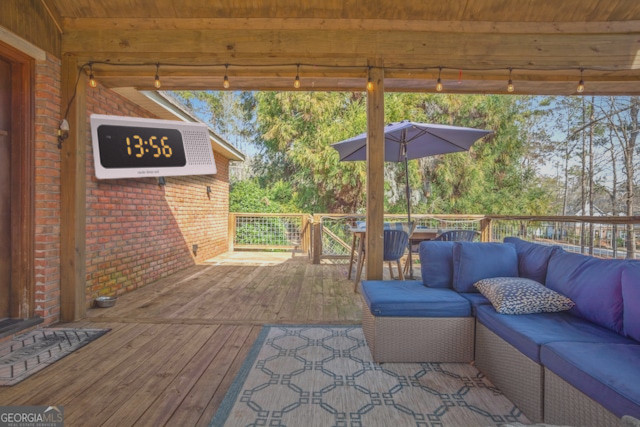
13:56
